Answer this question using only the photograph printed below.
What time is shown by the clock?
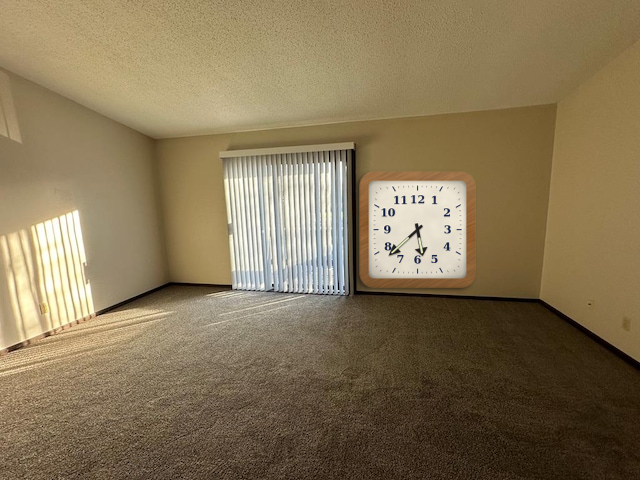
5:38
